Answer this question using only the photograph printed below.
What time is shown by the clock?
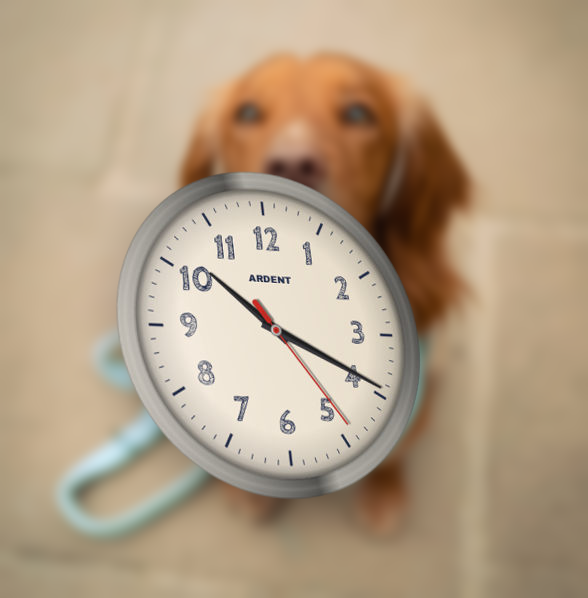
10:19:24
